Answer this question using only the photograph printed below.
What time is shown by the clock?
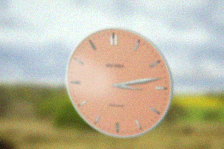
3:13
